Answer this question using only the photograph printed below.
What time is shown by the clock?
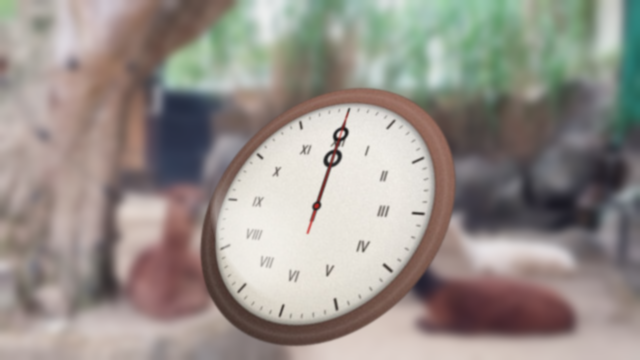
12:00:00
